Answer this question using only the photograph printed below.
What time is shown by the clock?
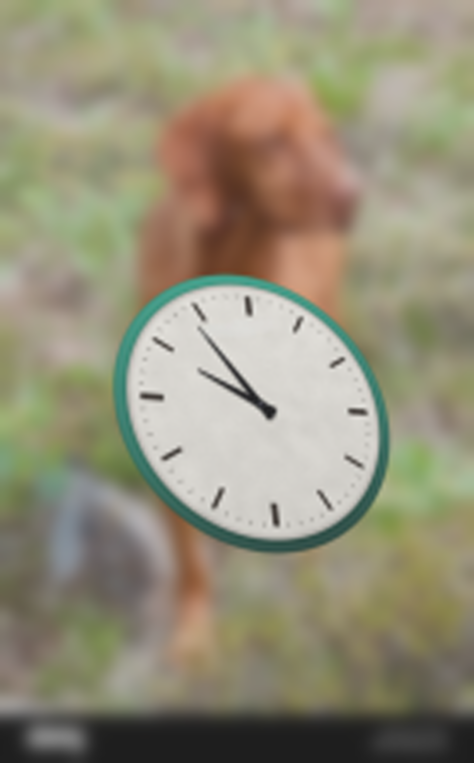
9:54
